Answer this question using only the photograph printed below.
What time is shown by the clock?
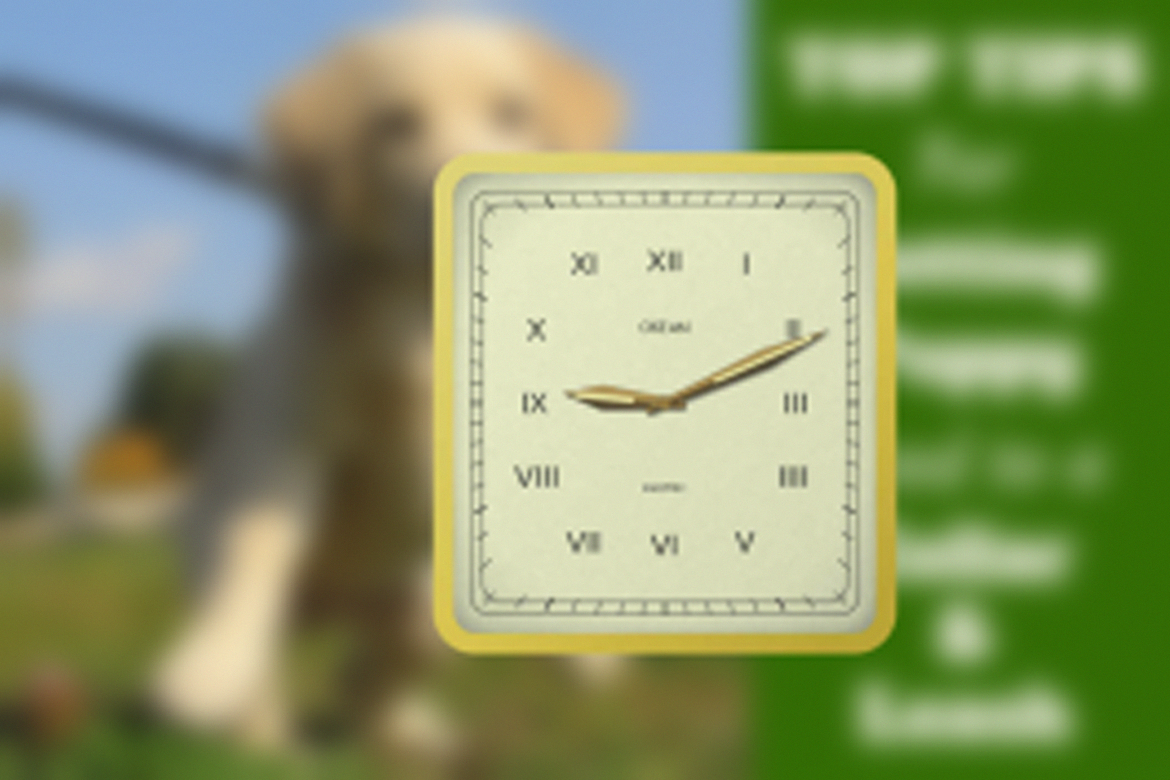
9:11
